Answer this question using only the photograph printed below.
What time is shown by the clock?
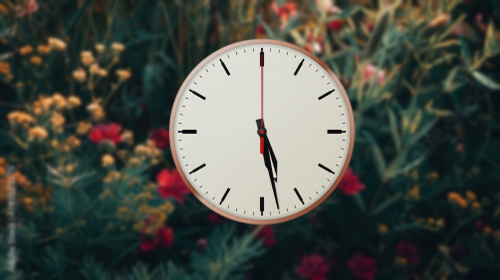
5:28:00
